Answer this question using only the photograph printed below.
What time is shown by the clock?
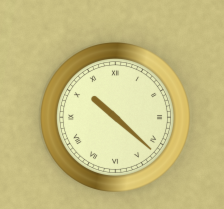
10:22
